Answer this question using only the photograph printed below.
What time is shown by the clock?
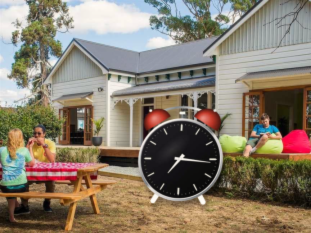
7:16
